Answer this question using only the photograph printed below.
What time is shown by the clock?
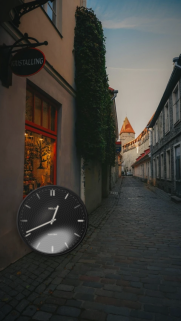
12:41
